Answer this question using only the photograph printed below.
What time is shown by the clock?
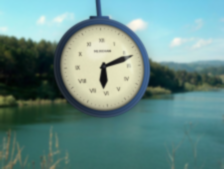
6:12
